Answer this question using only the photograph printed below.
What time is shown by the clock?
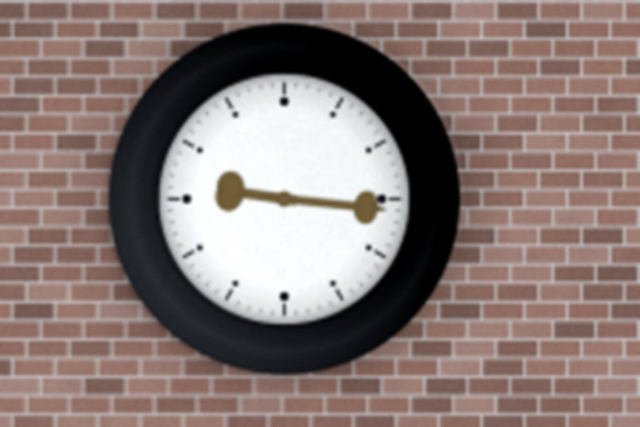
9:16
